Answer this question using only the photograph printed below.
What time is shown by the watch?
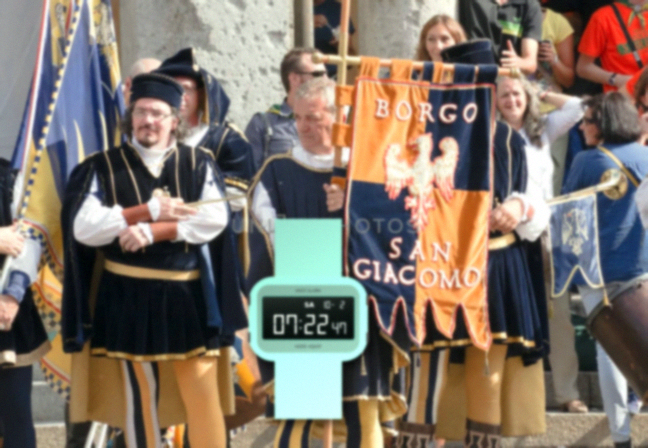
7:22
